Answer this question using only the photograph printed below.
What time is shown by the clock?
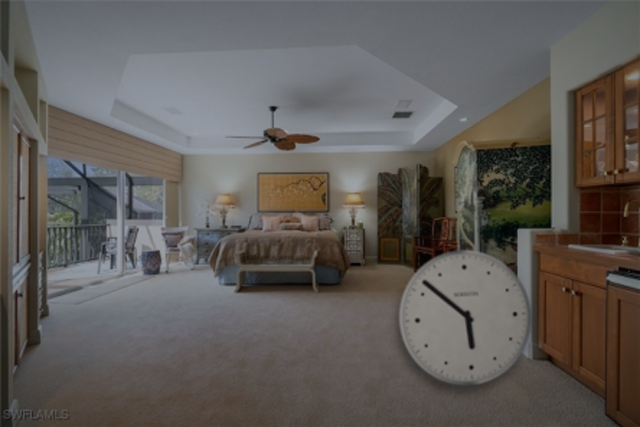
5:52
